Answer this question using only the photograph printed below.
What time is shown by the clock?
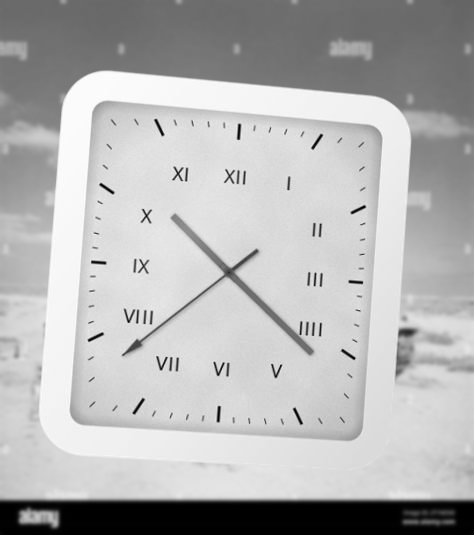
10:21:38
